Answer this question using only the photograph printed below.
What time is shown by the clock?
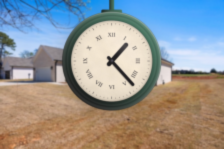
1:23
